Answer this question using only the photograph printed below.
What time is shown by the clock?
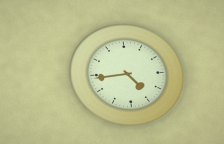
4:44
